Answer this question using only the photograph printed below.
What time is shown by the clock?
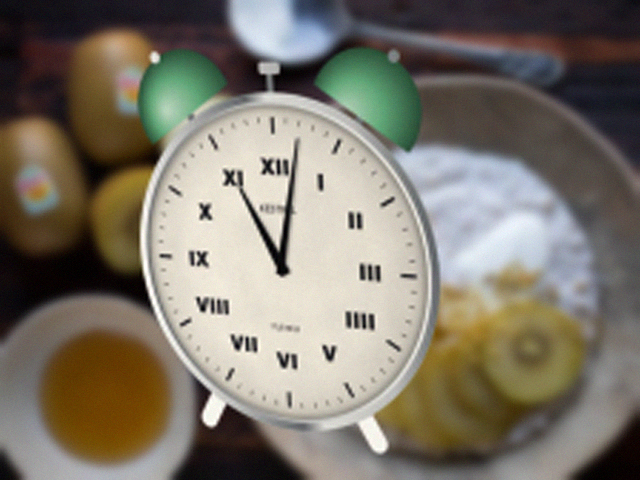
11:02
